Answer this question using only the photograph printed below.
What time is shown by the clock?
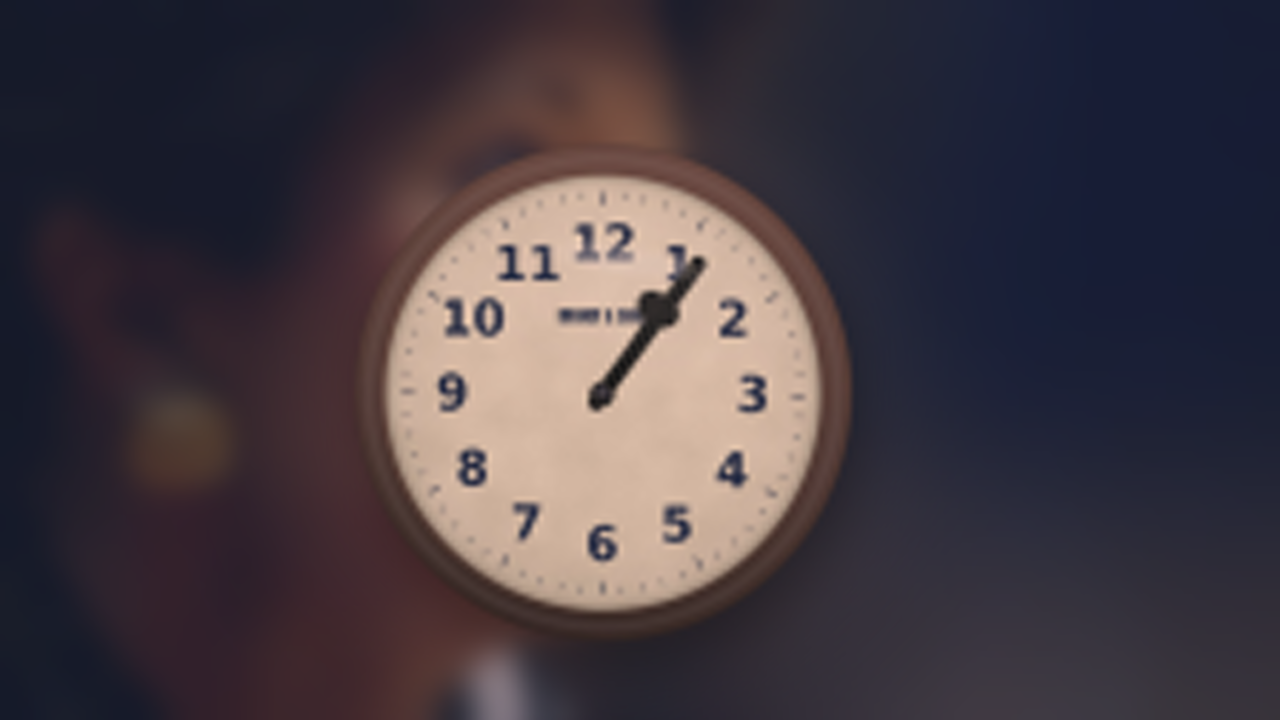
1:06
